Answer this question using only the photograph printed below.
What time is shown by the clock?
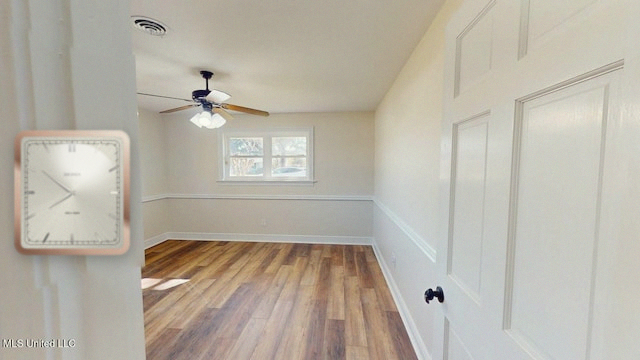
7:51
